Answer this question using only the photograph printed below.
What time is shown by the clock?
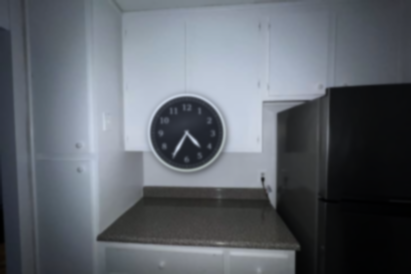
4:35
